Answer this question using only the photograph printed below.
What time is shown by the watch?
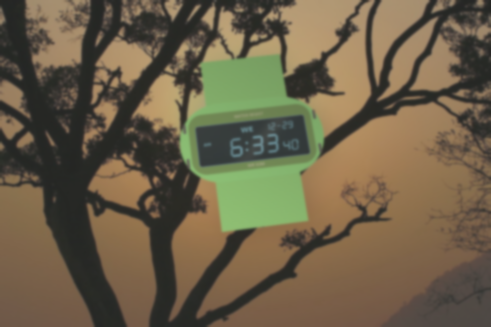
6:33
